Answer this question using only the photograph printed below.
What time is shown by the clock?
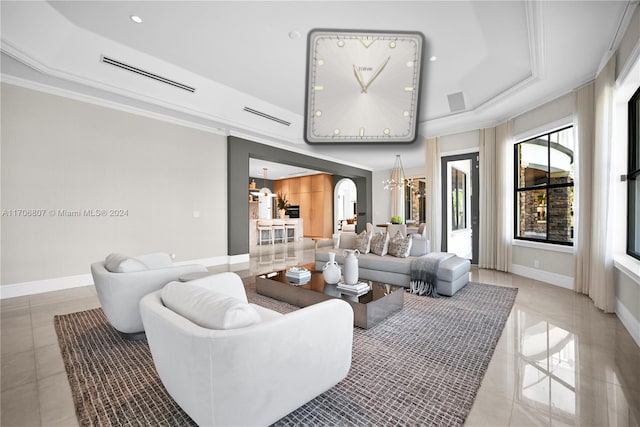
11:06
